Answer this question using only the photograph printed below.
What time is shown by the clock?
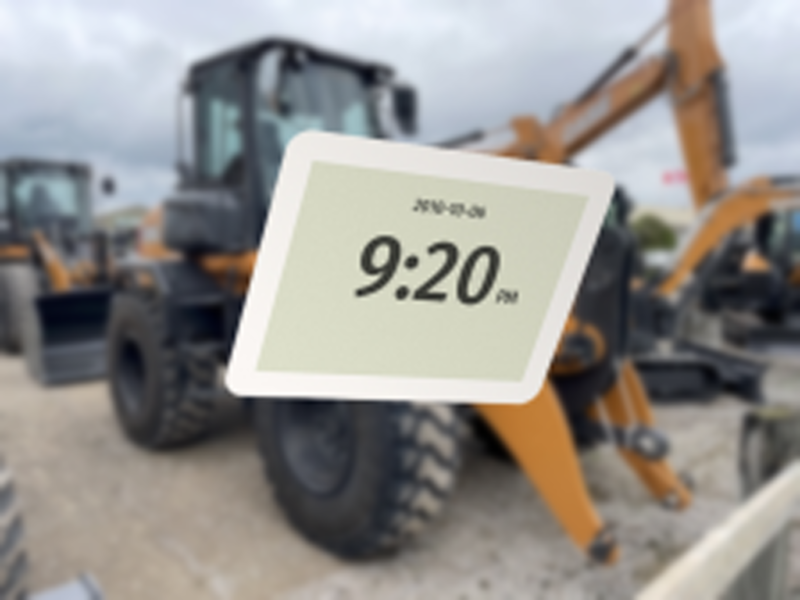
9:20
